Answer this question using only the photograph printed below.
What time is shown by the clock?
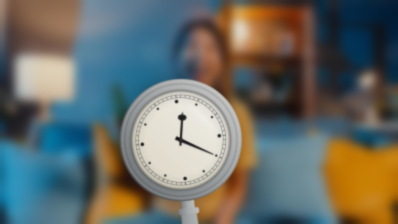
12:20
